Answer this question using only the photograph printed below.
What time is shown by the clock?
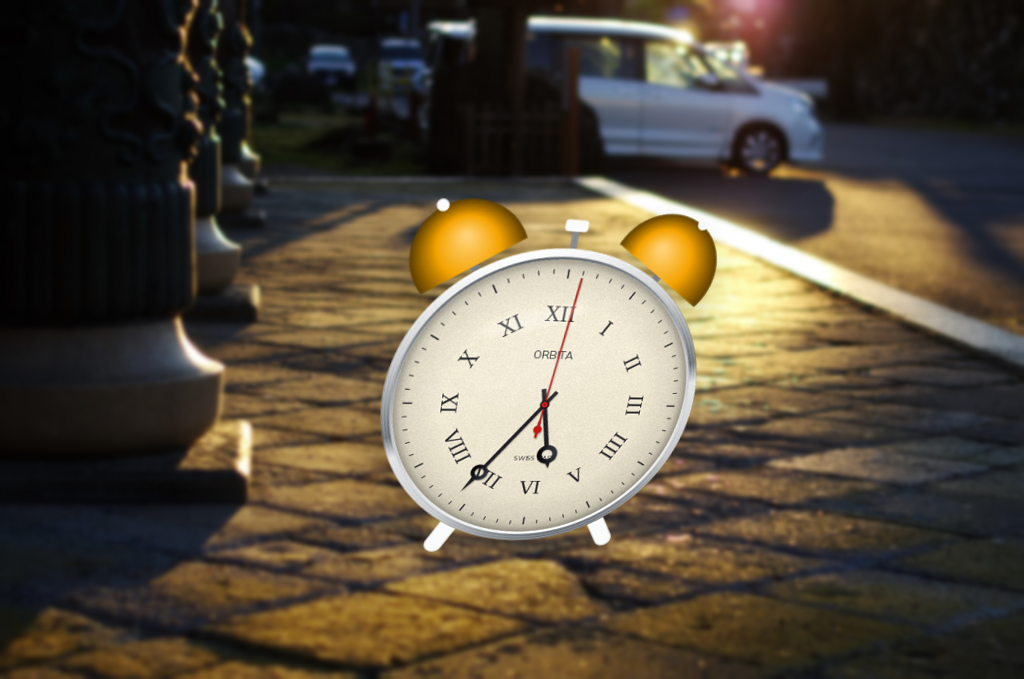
5:36:01
